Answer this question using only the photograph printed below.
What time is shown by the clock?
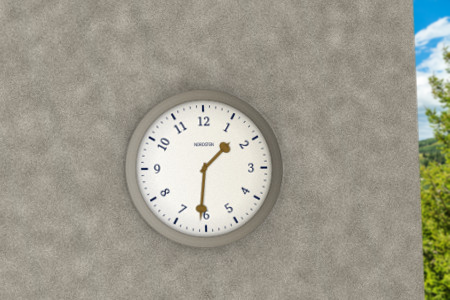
1:31
